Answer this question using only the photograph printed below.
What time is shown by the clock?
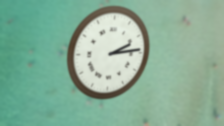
2:14
